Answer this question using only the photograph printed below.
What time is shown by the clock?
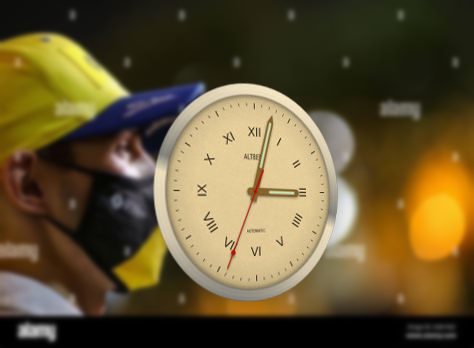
3:02:34
